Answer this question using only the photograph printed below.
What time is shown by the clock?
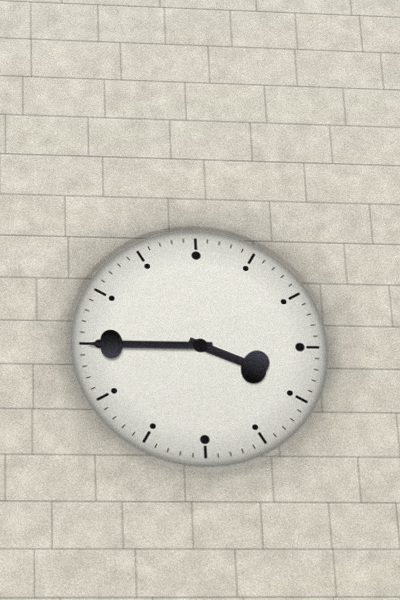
3:45
